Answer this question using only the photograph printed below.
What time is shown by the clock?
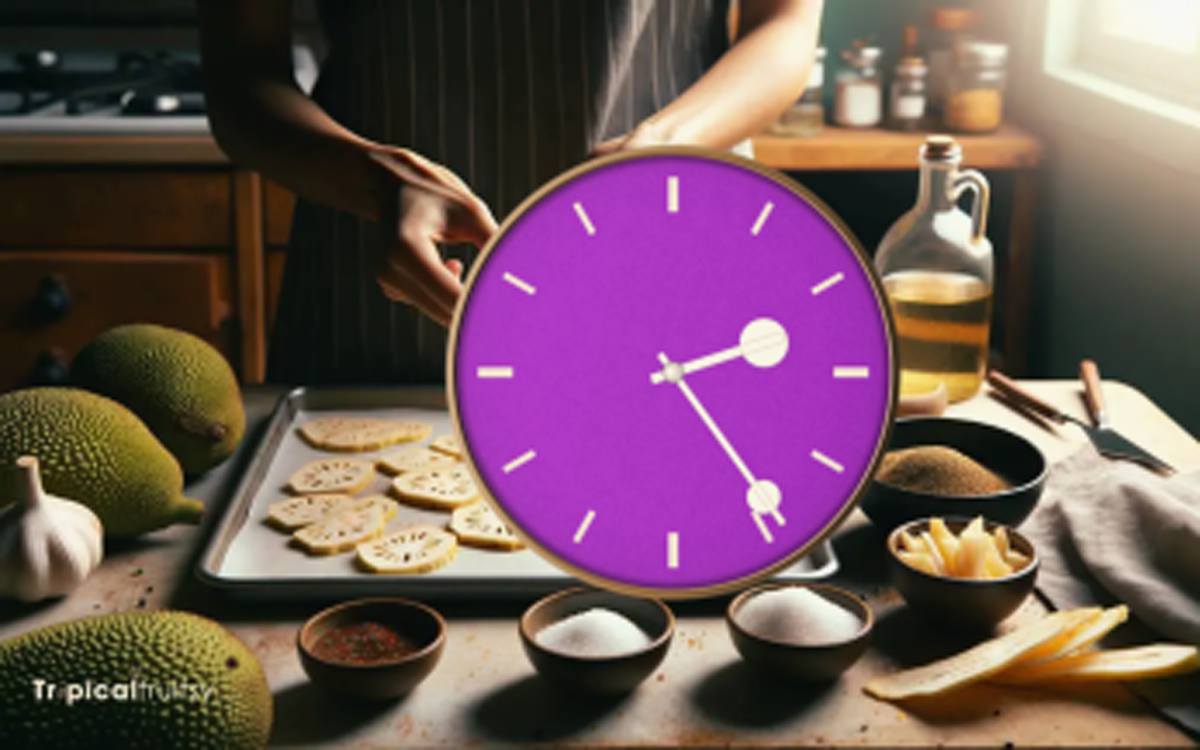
2:24
